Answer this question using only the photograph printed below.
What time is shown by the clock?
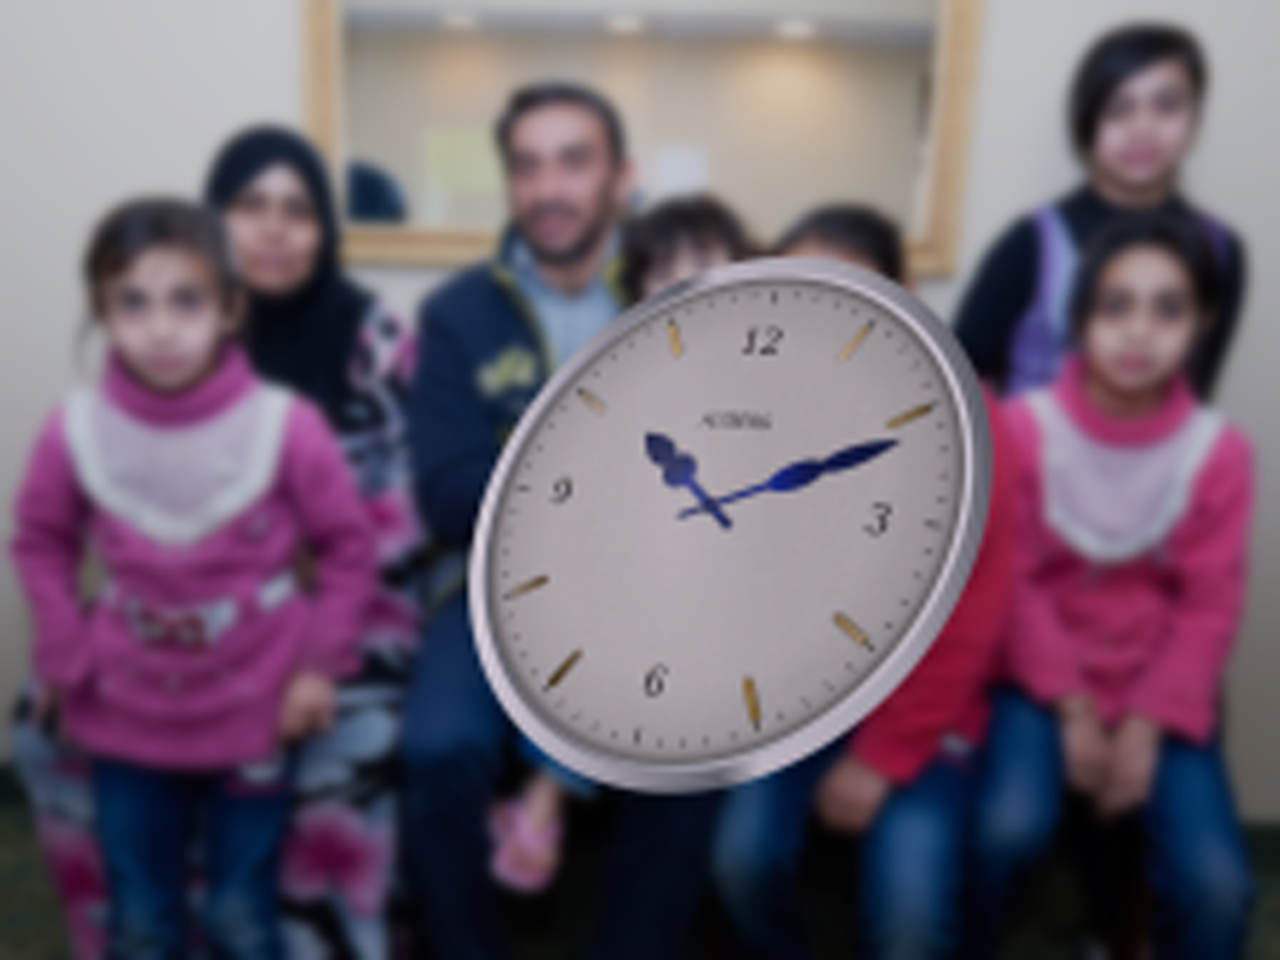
10:11
